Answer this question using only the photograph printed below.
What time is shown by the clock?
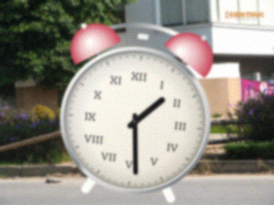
1:29
